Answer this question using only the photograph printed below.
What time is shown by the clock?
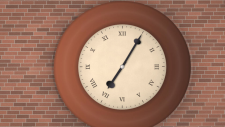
7:05
